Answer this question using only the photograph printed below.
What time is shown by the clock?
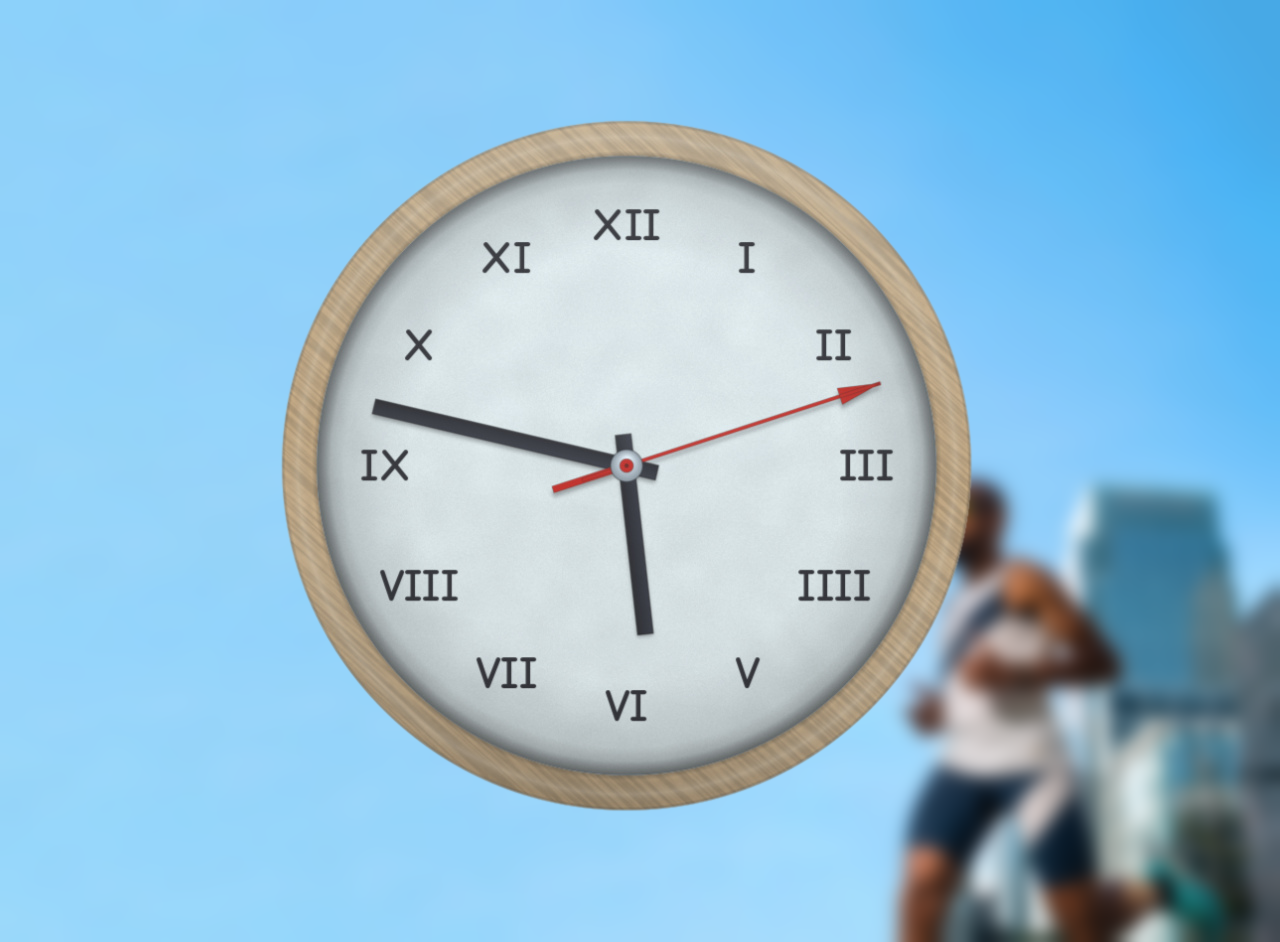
5:47:12
